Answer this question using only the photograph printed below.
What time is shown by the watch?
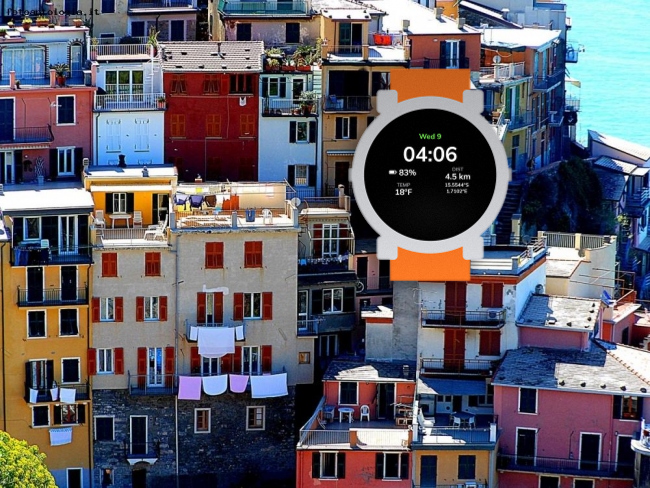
4:06
